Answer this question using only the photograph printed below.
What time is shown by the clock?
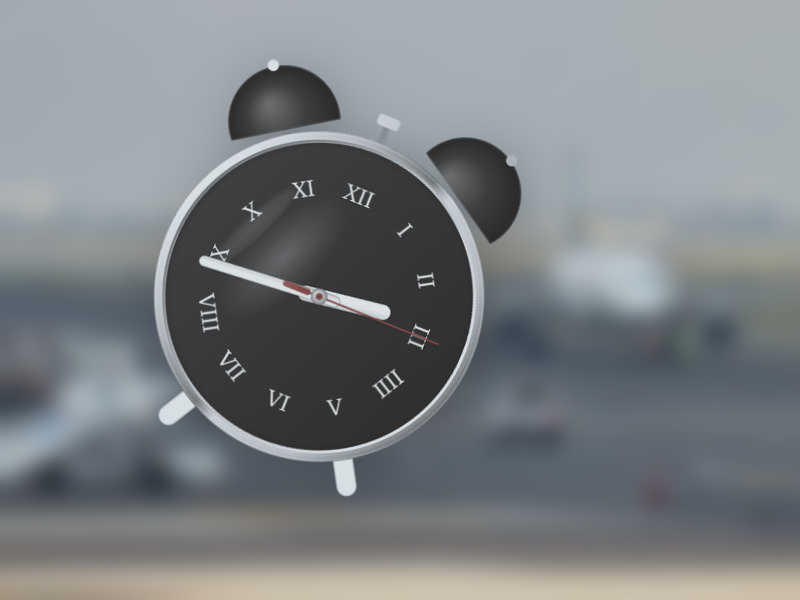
2:44:15
